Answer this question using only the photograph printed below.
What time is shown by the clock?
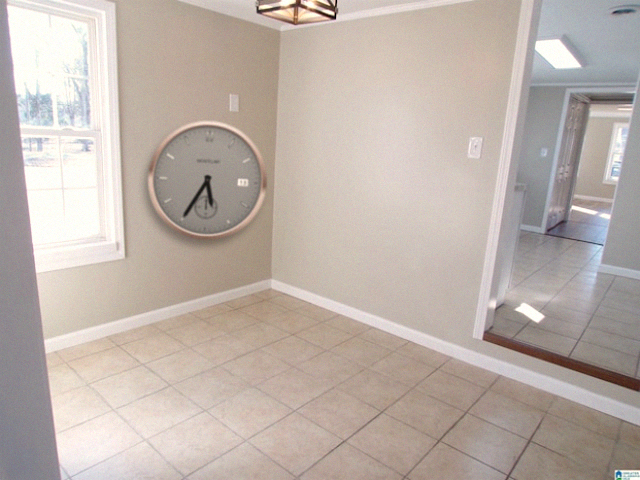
5:35
